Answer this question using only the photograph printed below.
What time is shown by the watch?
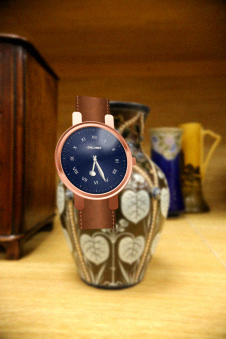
6:26
